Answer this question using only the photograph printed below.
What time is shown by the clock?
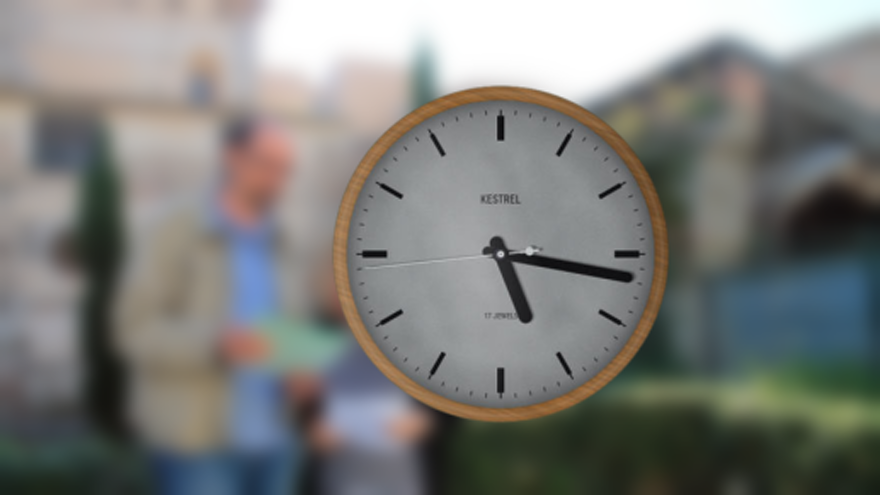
5:16:44
